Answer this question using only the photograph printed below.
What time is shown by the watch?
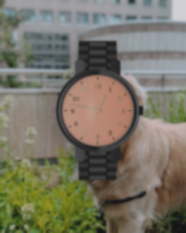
12:47
